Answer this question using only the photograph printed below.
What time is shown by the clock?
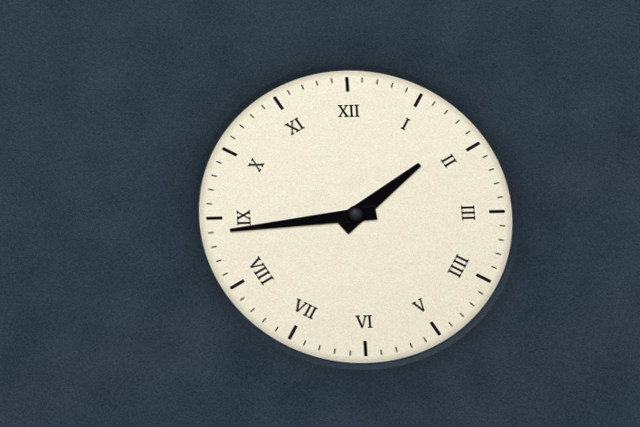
1:44
